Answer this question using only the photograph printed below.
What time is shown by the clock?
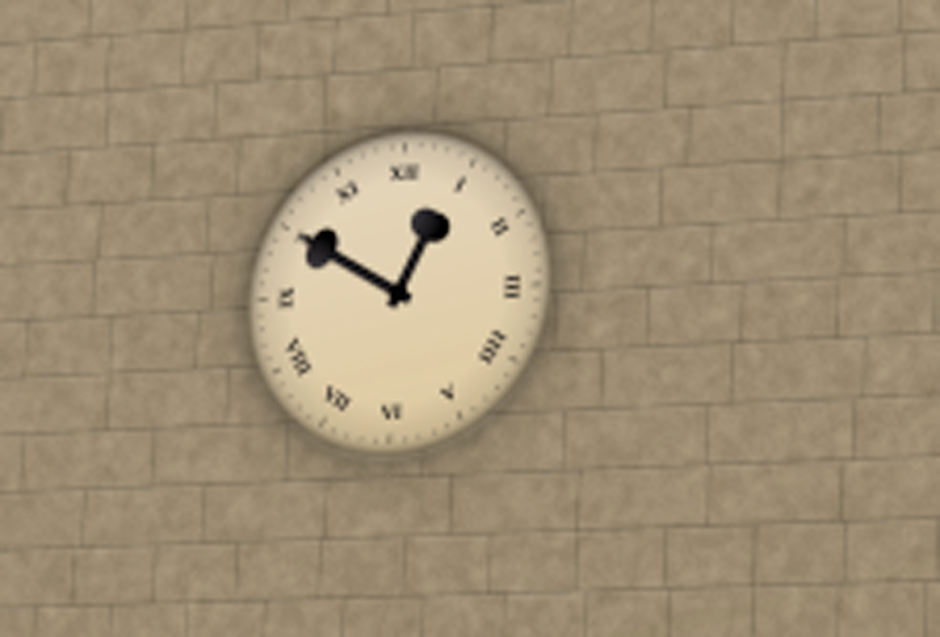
12:50
